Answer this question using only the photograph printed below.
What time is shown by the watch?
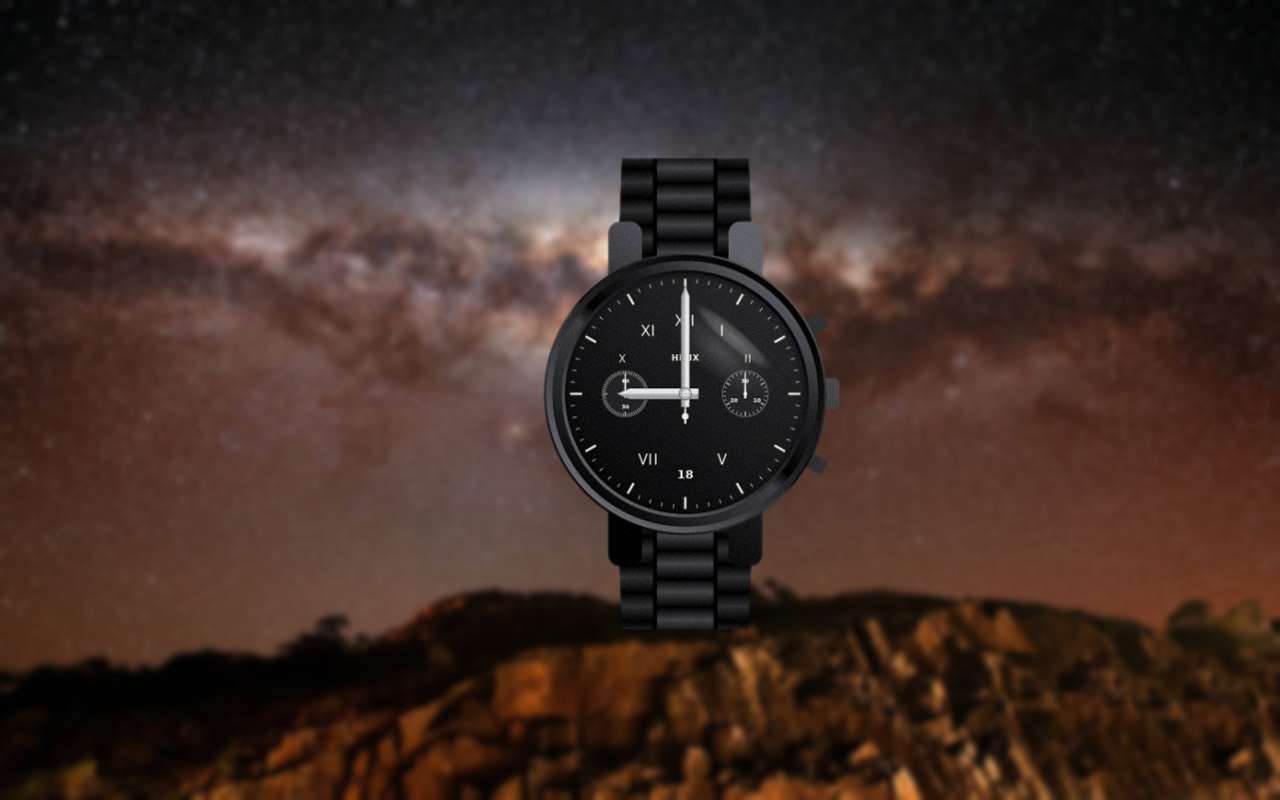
9:00
